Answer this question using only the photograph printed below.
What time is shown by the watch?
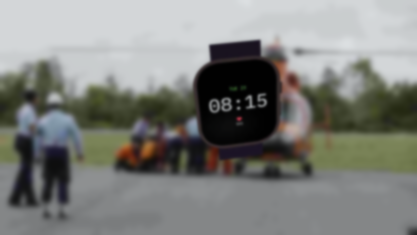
8:15
